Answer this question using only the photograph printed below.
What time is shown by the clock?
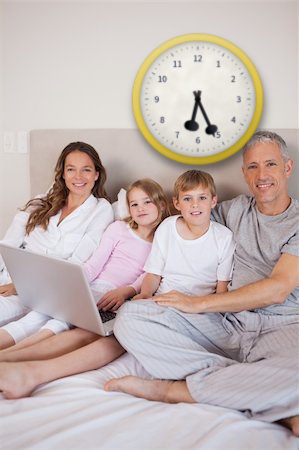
6:26
